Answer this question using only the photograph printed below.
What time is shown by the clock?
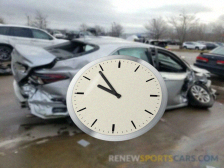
9:54
